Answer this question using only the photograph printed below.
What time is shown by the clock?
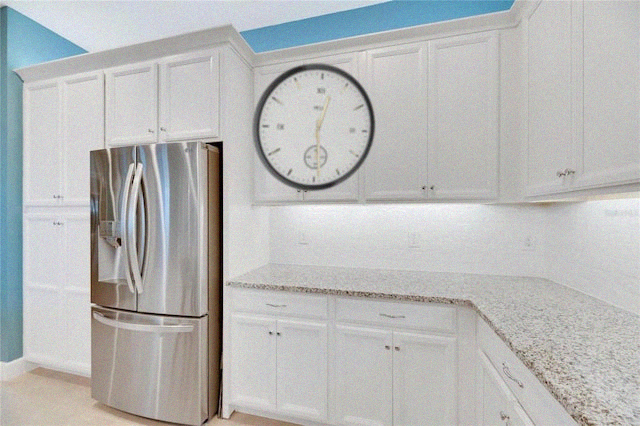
12:29
